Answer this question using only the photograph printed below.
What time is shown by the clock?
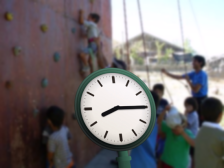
8:15
